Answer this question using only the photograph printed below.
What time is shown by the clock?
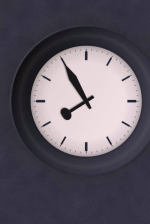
7:55
